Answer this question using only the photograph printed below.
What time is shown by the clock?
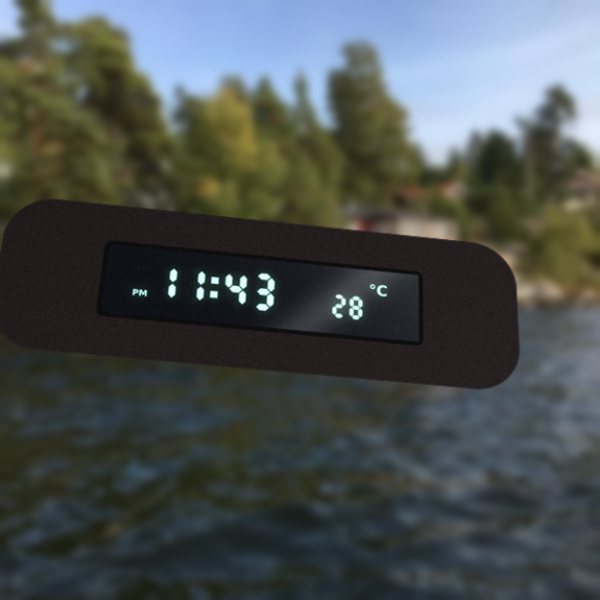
11:43
